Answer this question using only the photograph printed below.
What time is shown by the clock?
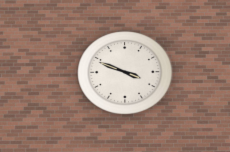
3:49
